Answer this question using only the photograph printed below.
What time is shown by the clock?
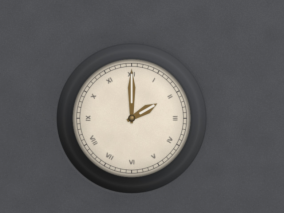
2:00
